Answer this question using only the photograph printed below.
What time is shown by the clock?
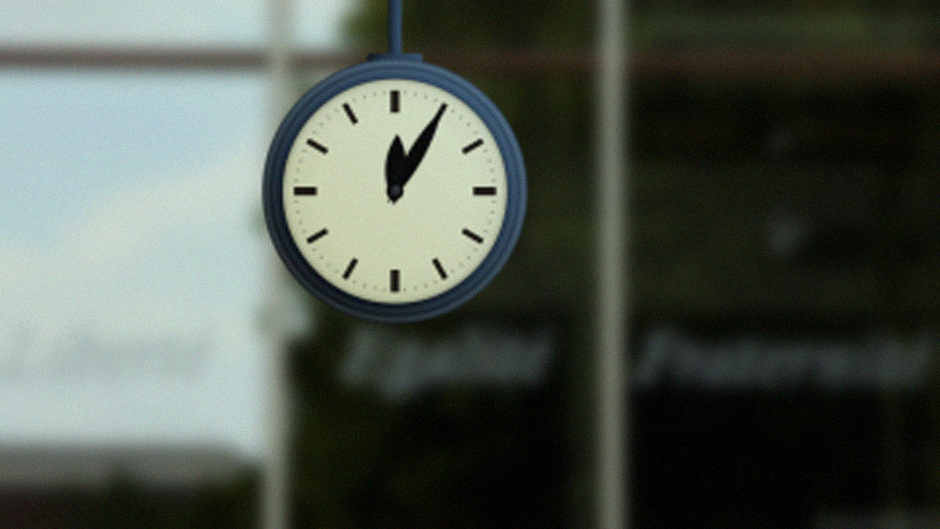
12:05
